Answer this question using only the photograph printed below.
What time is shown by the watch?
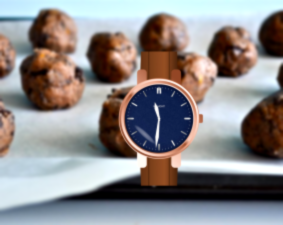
11:31
